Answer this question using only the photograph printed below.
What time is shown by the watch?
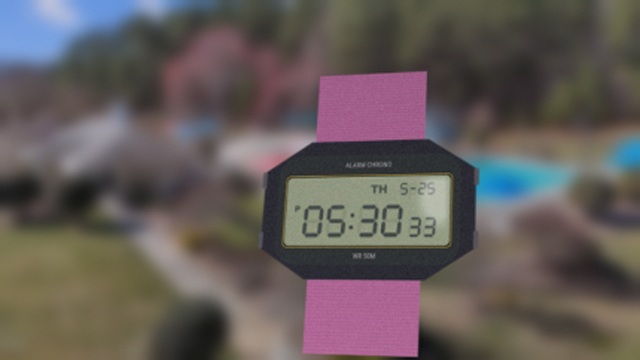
5:30:33
